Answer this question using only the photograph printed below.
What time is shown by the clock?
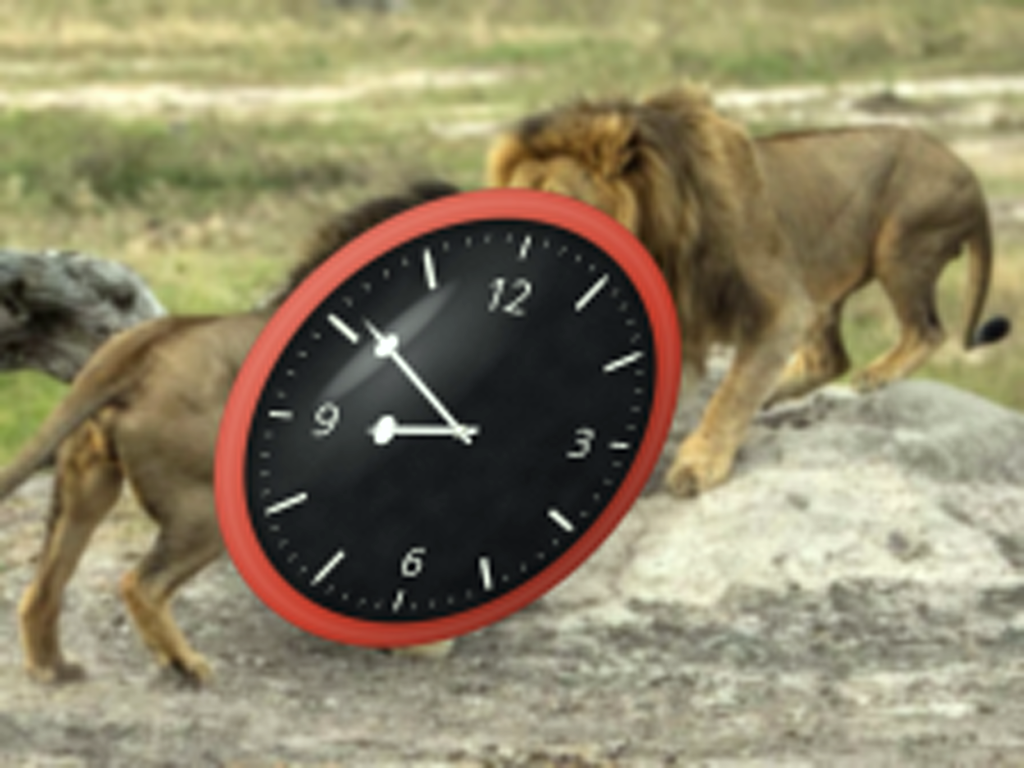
8:51
